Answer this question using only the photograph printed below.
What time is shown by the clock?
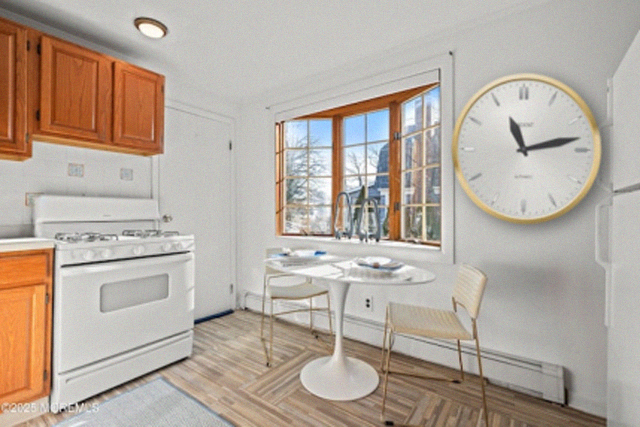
11:13
